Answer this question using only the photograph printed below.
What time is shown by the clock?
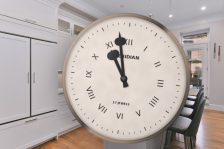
10:58
